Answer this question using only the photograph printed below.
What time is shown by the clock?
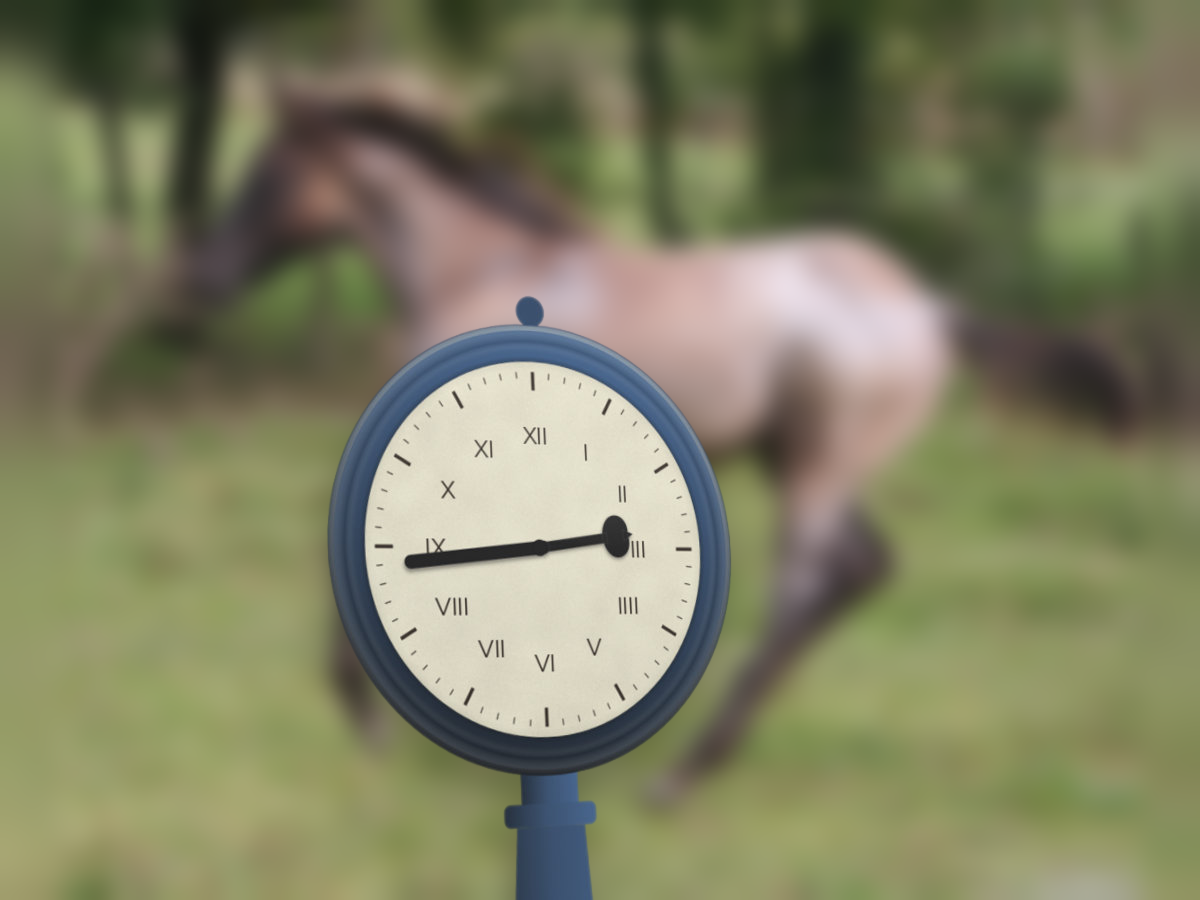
2:44
